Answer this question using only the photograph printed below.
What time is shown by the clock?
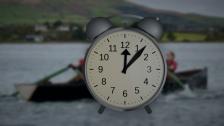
12:07
